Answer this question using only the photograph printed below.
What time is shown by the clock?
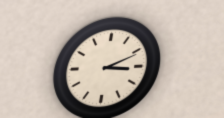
3:11
